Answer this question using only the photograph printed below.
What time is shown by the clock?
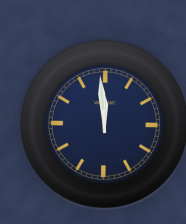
11:59
